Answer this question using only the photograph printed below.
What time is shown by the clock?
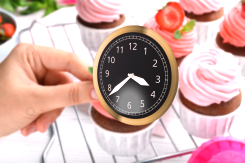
3:38
